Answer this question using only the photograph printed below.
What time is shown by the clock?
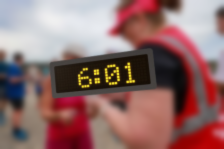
6:01
